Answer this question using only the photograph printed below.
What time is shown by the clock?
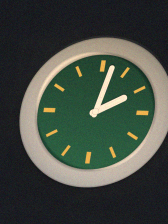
2:02
